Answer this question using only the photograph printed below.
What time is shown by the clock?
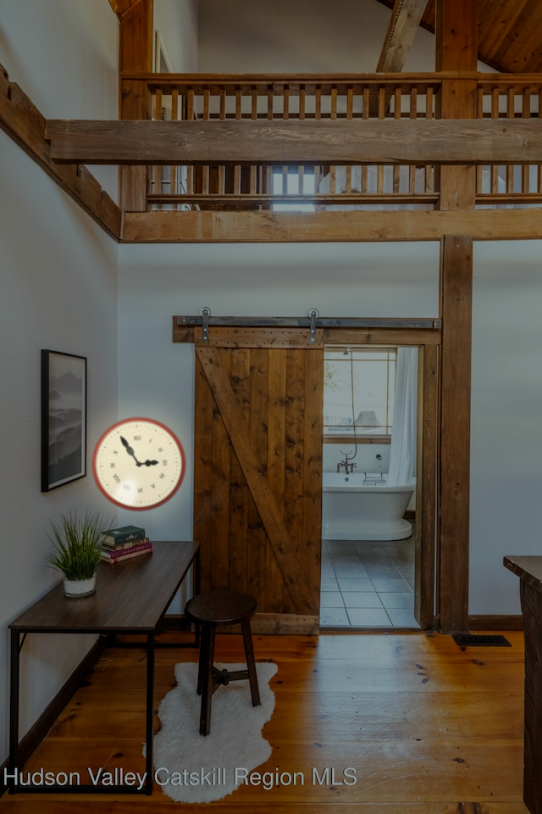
2:55
